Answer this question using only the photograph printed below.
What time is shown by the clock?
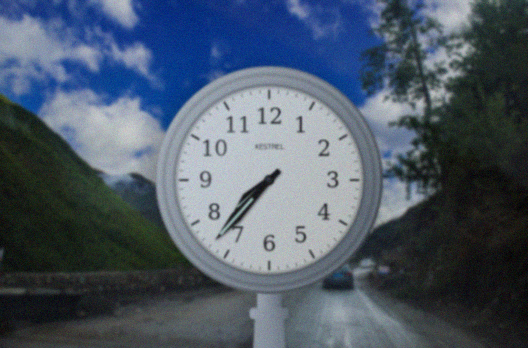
7:37
